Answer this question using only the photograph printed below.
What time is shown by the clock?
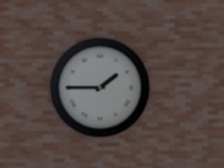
1:45
